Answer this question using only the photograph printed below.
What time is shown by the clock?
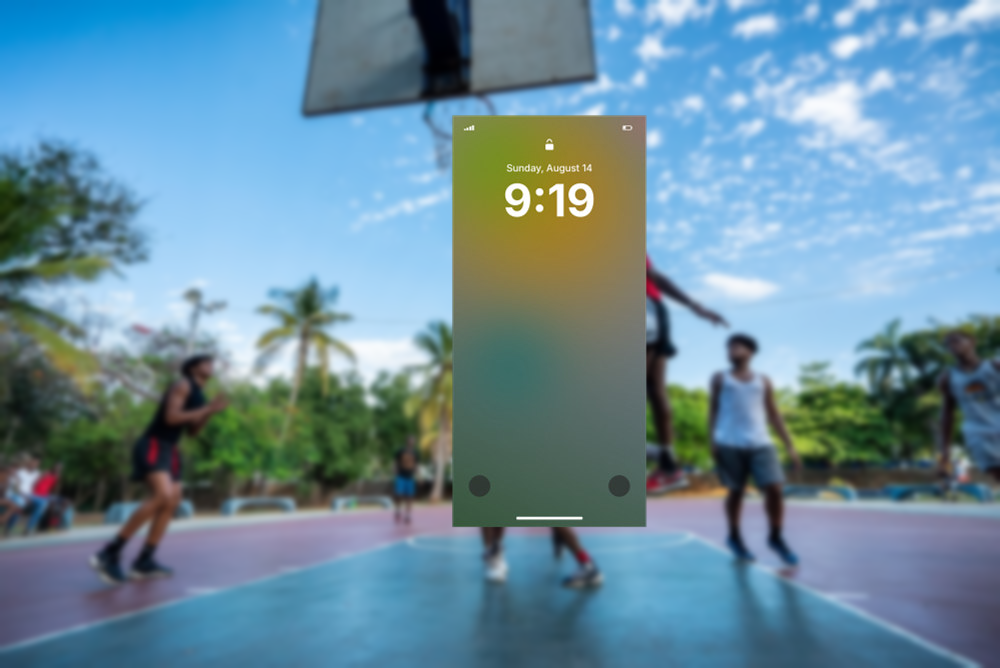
9:19
